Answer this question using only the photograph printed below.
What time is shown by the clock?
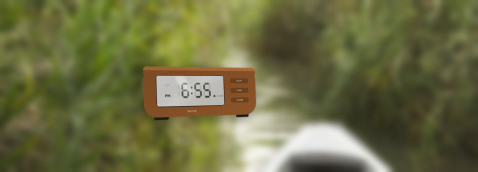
6:55
